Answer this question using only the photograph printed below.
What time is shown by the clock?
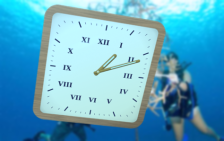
1:11
